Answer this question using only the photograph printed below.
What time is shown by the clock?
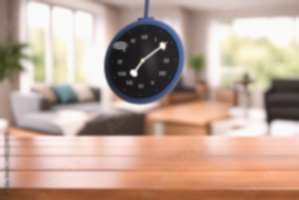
7:09
